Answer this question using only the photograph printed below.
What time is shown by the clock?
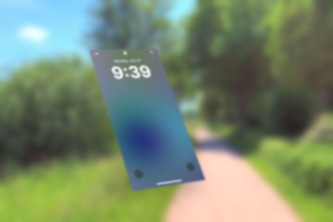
9:39
